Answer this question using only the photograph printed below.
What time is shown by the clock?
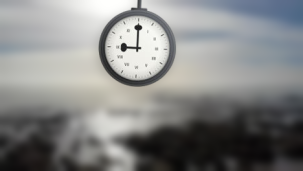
9:00
